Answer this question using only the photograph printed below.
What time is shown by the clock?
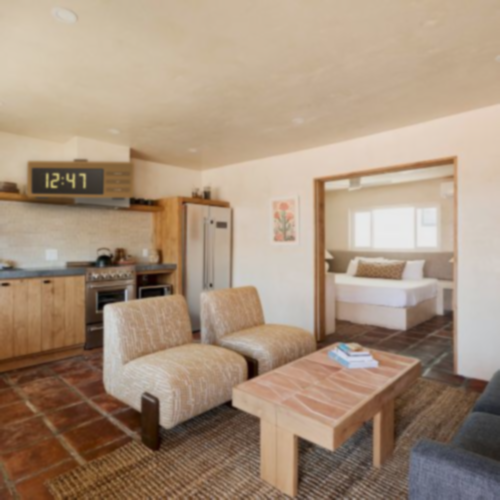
12:47
